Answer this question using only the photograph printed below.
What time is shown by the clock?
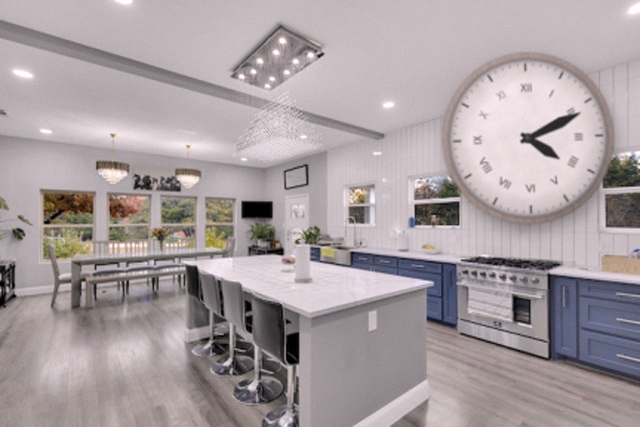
4:11
